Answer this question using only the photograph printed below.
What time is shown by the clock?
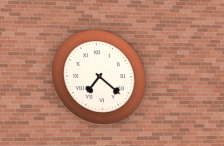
7:22
